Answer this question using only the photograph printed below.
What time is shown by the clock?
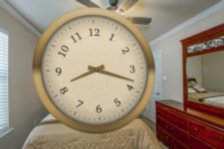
8:18
